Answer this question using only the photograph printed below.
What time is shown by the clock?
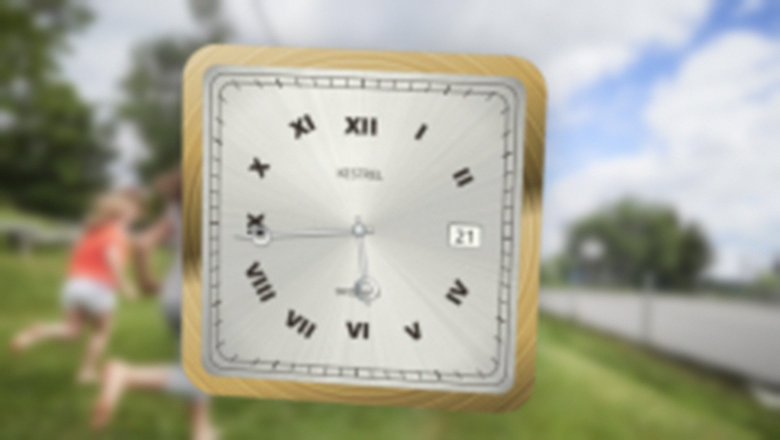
5:44
